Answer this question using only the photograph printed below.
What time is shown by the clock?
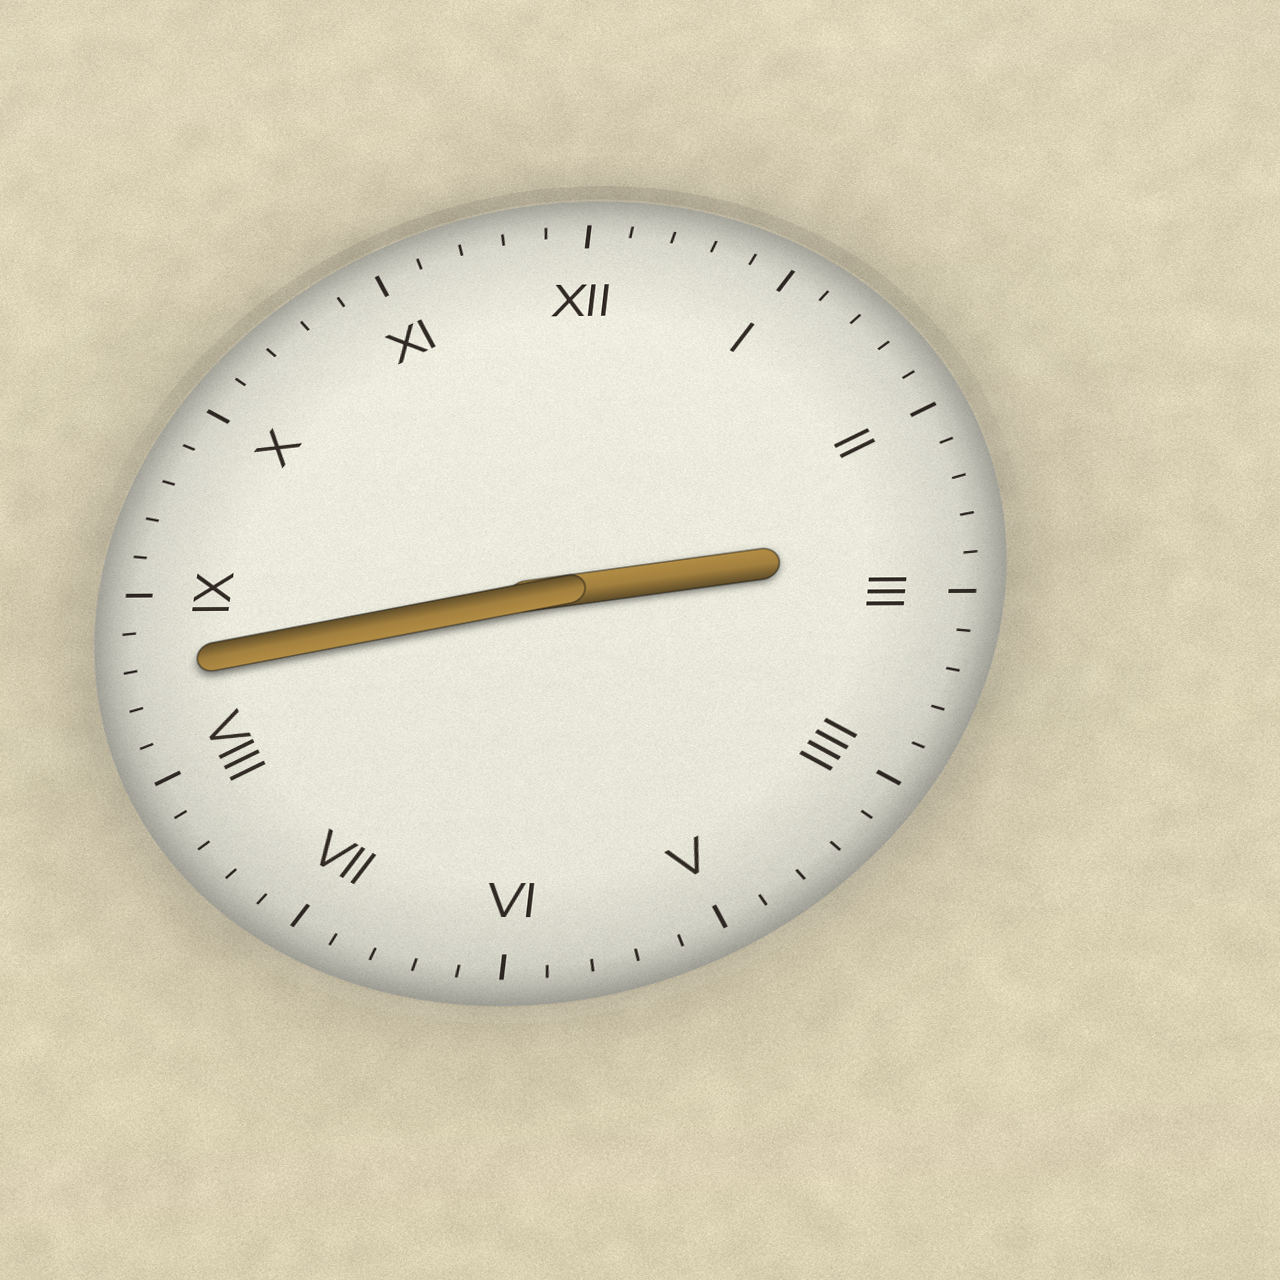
2:43
